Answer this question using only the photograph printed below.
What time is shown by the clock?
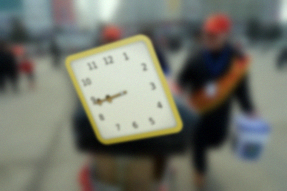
8:44
